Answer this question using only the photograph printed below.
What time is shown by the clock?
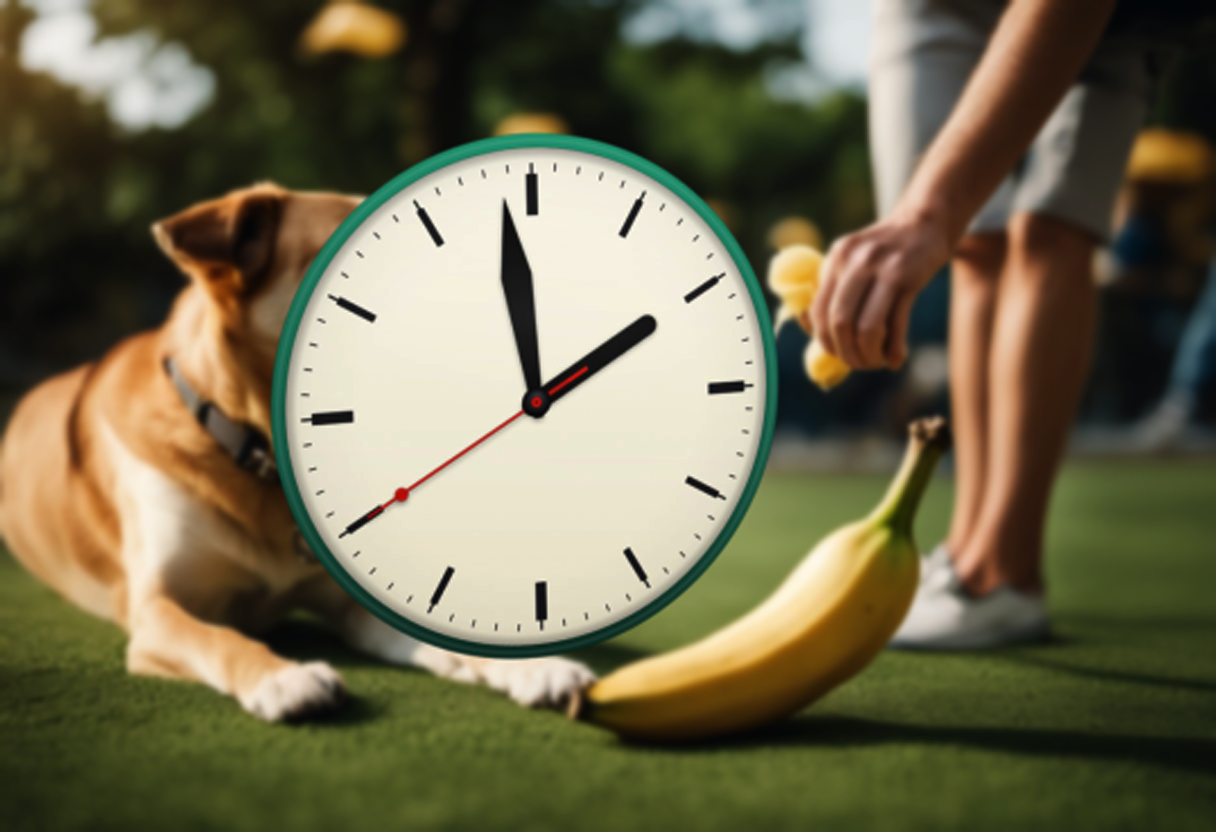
1:58:40
